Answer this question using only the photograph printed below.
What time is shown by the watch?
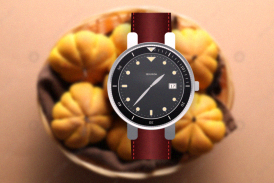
1:37
